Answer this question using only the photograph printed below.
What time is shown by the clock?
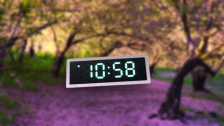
10:58
